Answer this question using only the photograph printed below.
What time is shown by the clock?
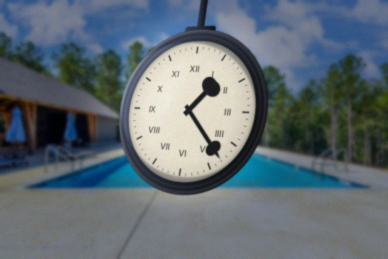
1:23
